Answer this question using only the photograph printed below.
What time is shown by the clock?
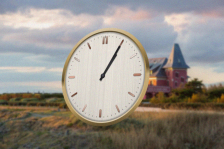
1:05
